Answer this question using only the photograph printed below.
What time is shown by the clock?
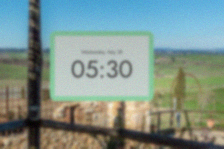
5:30
